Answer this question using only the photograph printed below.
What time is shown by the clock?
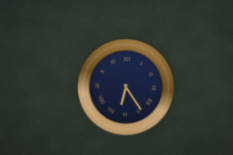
6:24
